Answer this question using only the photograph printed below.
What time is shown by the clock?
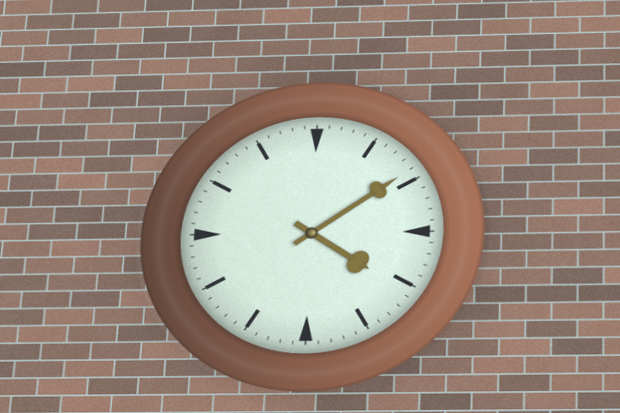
4:09
